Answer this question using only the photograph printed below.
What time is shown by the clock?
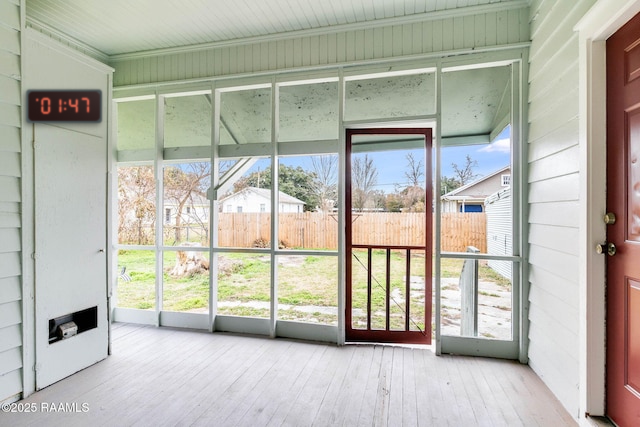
1:47
